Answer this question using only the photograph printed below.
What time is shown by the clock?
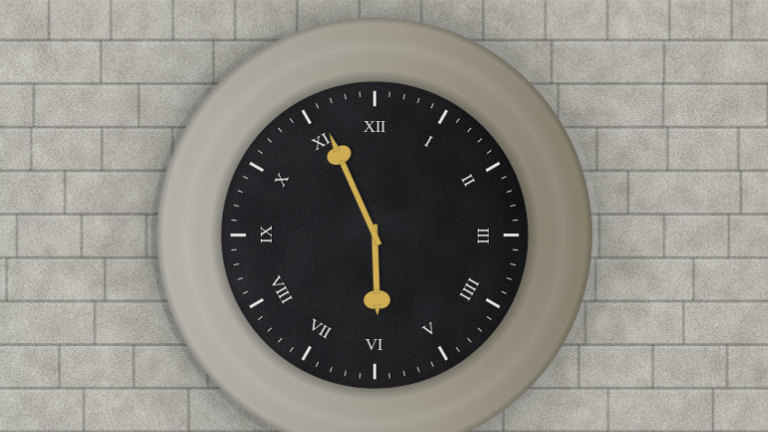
5:56
